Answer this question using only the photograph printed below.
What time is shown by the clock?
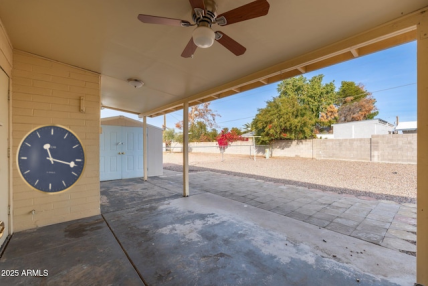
11:17
